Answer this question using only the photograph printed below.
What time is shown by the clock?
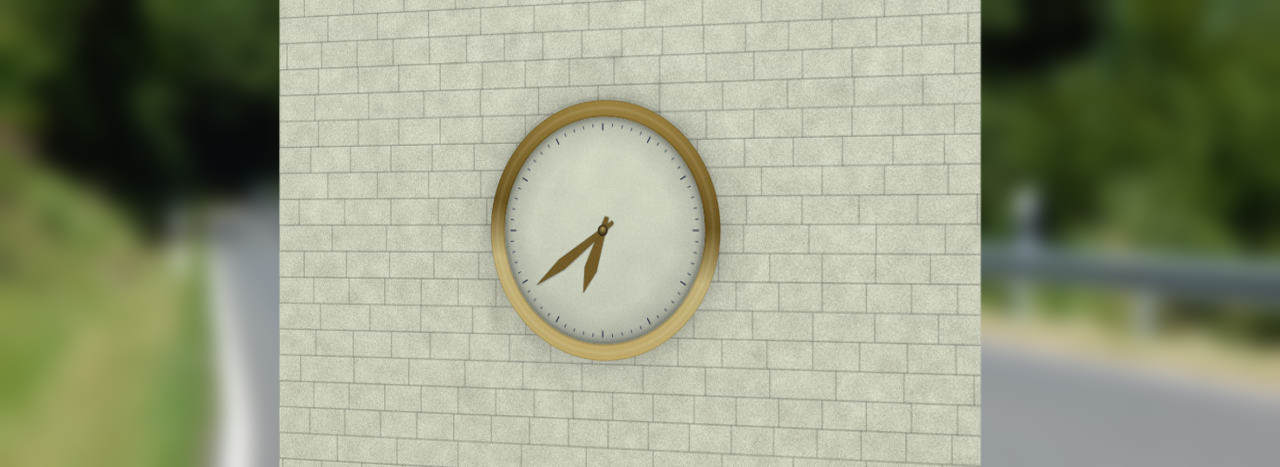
6:39
